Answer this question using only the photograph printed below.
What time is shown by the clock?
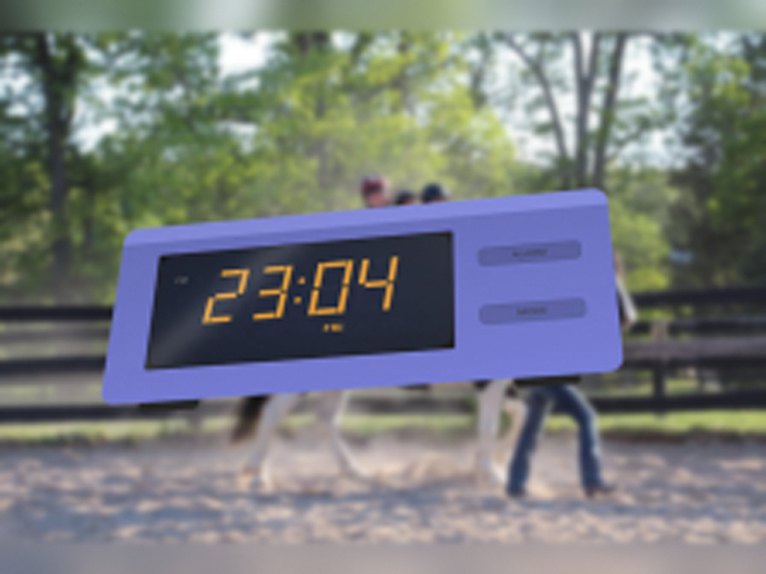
23:04
